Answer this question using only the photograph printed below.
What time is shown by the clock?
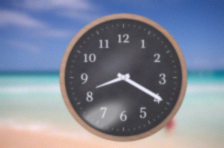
8:20
